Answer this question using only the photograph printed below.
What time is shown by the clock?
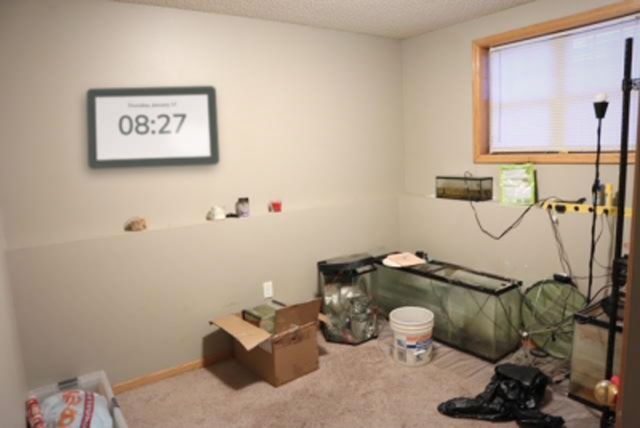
8:27
